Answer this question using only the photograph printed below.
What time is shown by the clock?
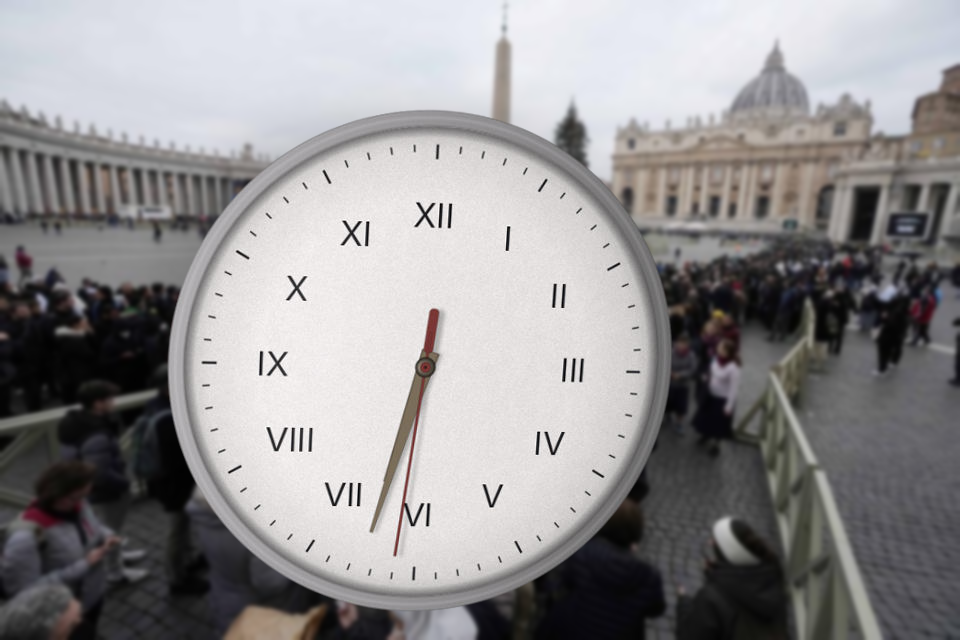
6:32:31
